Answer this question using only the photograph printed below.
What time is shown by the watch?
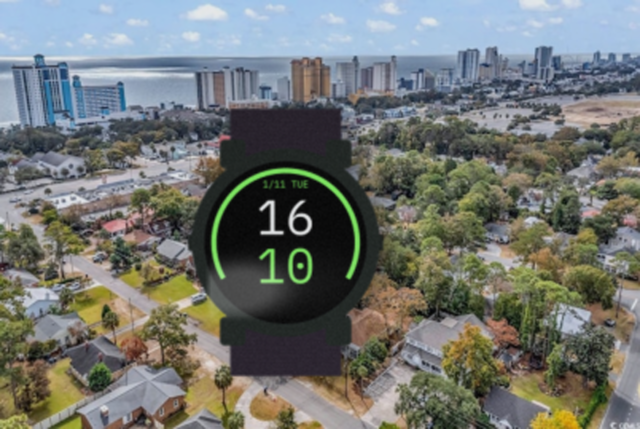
16:10
